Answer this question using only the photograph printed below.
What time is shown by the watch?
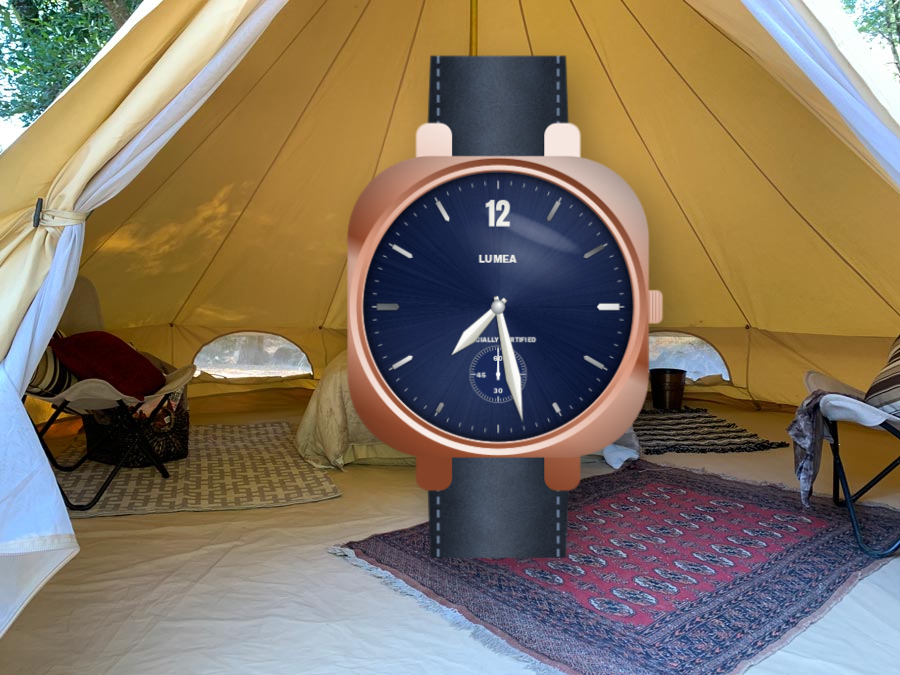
7:28
